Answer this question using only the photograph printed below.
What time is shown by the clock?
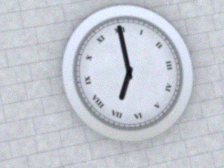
7:00
